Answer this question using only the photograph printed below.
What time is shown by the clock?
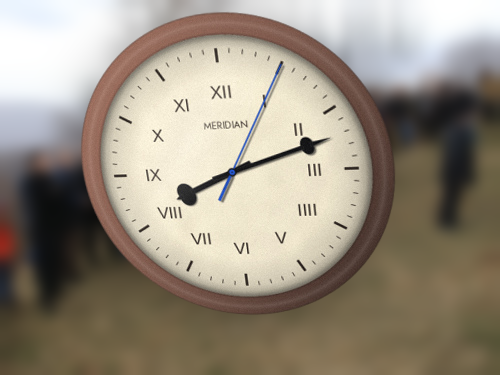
8:12:05
